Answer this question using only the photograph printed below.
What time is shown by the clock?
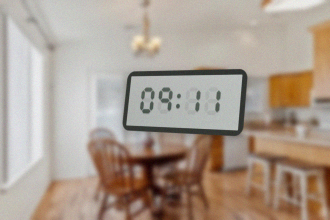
9:11
